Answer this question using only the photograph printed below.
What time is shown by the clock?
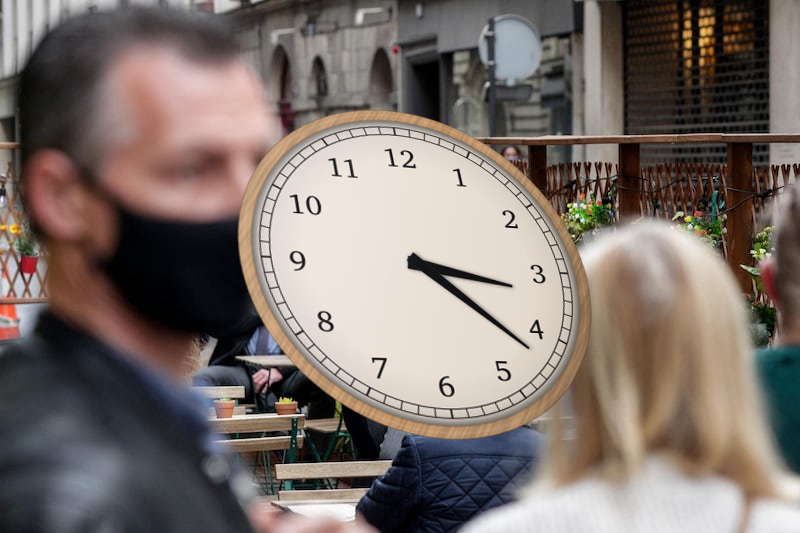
3:22
